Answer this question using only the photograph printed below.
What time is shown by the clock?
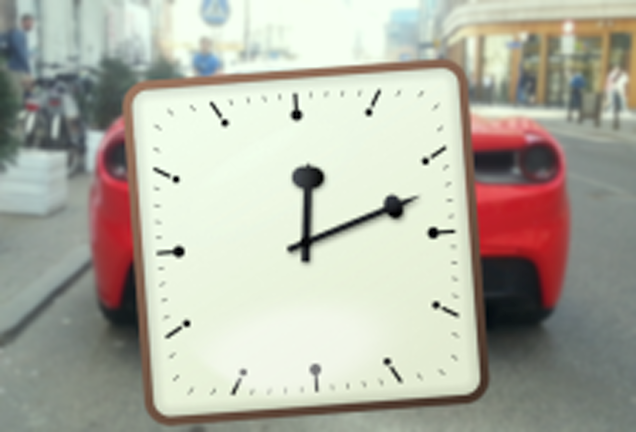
12:12
